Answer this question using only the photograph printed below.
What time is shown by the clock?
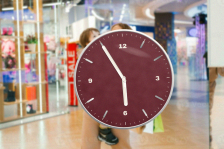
5:55
